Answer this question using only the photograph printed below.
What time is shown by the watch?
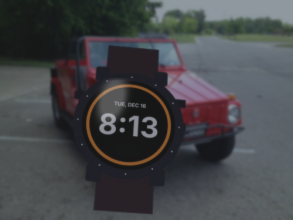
8:13
